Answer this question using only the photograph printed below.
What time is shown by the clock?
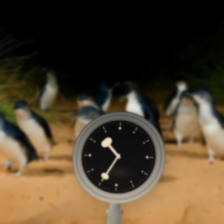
10:35
